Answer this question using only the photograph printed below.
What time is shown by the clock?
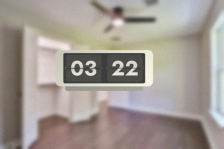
3:22
